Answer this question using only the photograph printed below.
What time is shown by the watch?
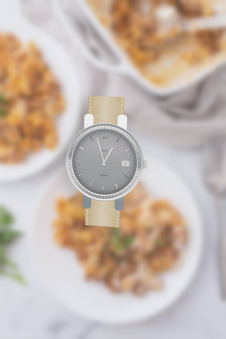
12:57
